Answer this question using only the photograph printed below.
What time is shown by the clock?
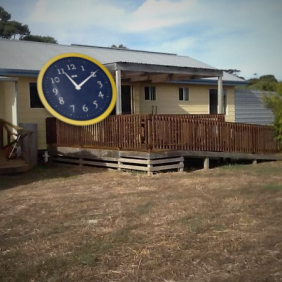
11:10
